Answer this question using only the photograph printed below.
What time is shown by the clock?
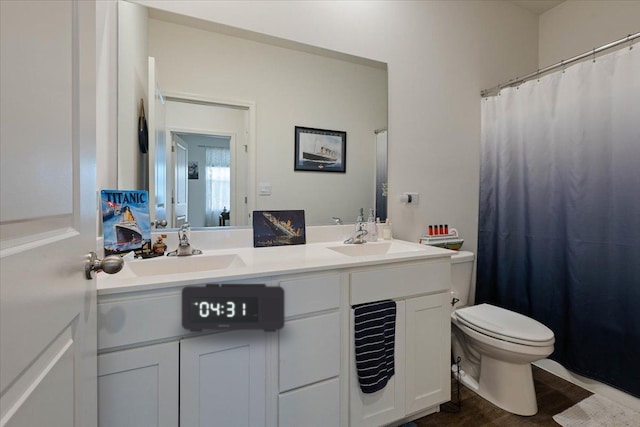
4:31
